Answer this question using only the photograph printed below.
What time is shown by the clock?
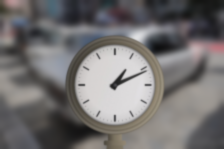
1:11
